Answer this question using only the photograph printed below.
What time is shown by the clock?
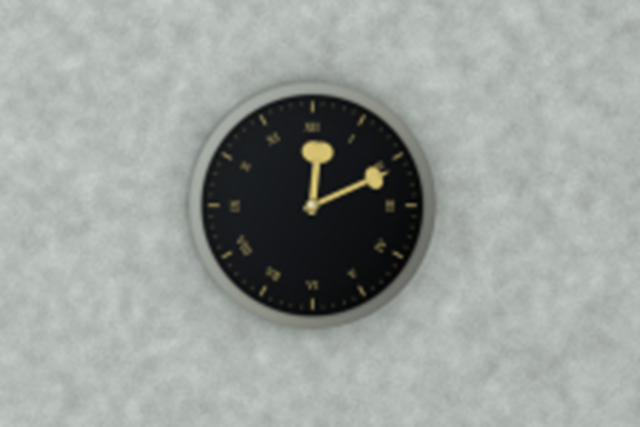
12:11
